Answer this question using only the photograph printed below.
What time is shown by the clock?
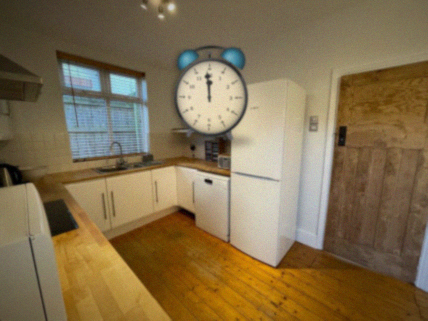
11:59
